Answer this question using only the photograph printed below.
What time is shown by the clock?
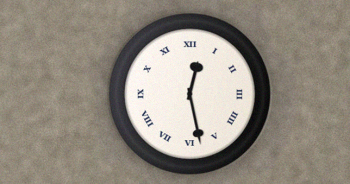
12:28
